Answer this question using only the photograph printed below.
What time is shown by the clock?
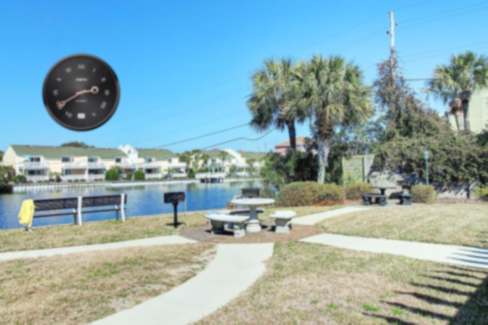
2:40
